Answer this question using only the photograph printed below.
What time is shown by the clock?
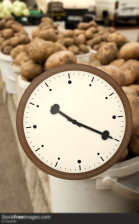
10:20
